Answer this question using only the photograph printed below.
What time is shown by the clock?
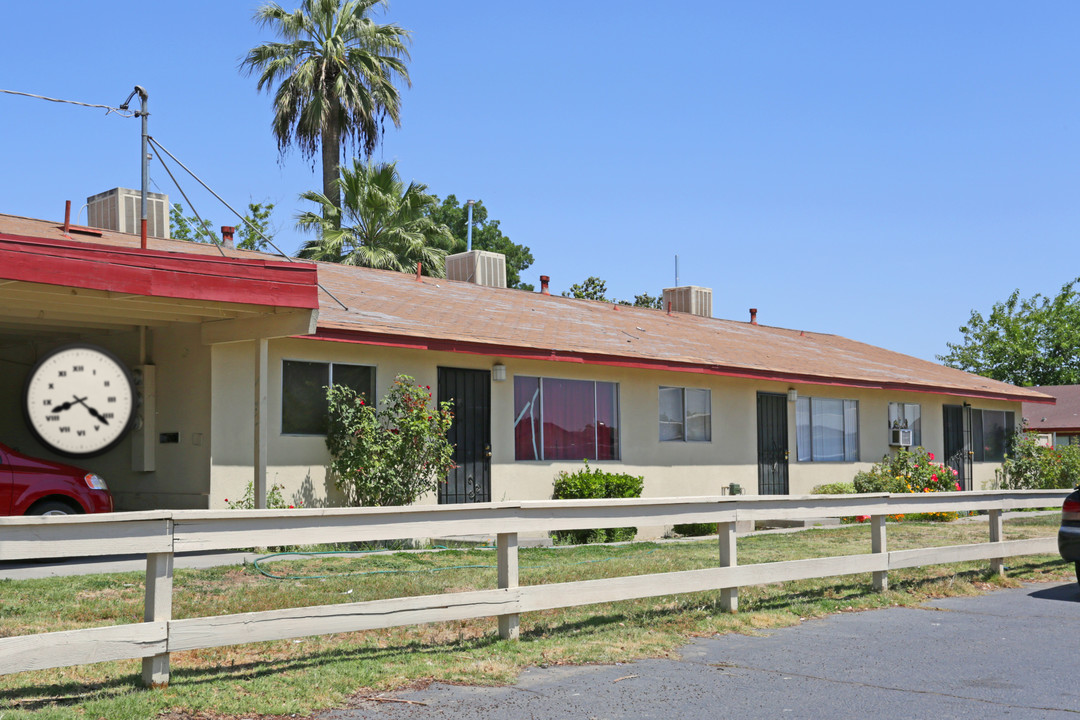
8:22
